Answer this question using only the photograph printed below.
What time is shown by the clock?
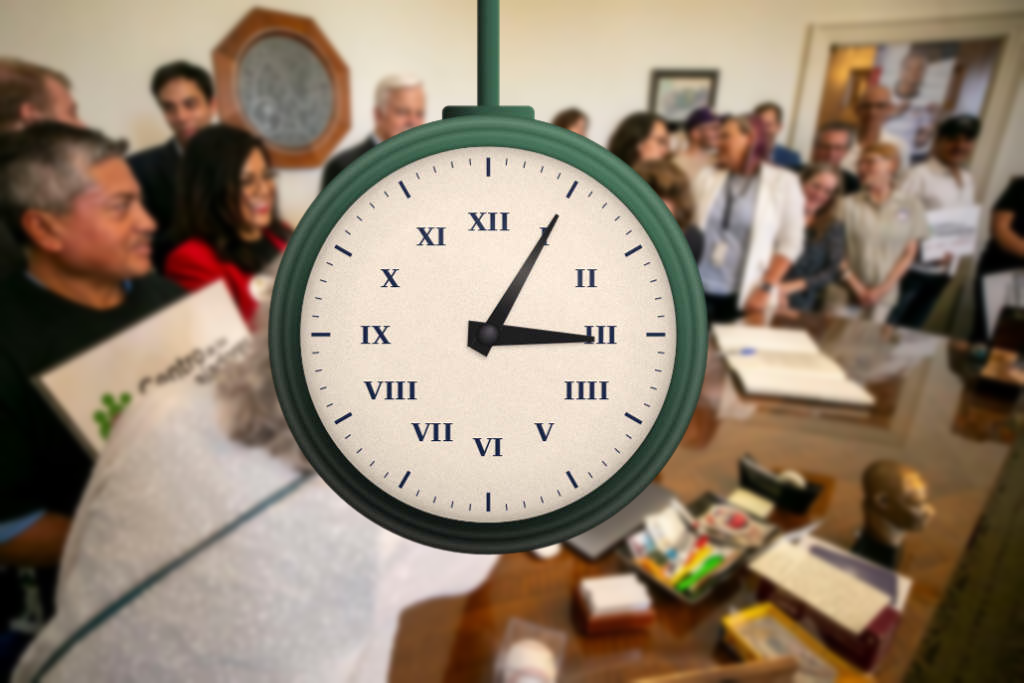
3:05
